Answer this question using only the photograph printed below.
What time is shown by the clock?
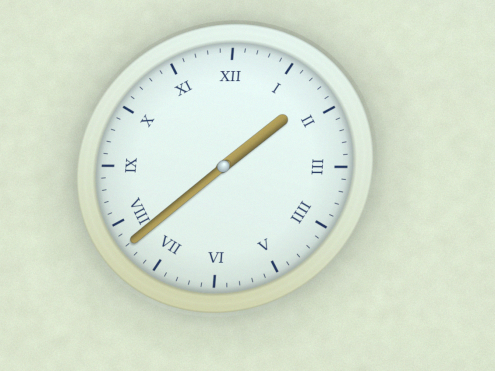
1:38
